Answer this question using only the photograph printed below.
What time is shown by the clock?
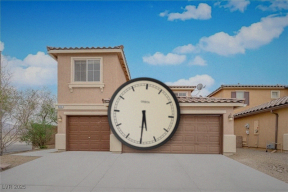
5:30
